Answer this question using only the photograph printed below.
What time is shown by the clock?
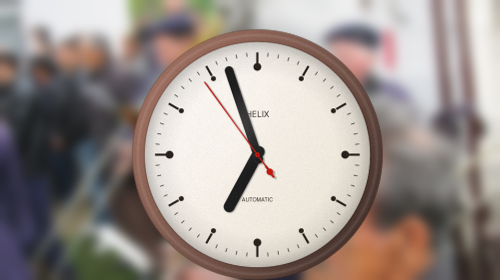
6:56:54
